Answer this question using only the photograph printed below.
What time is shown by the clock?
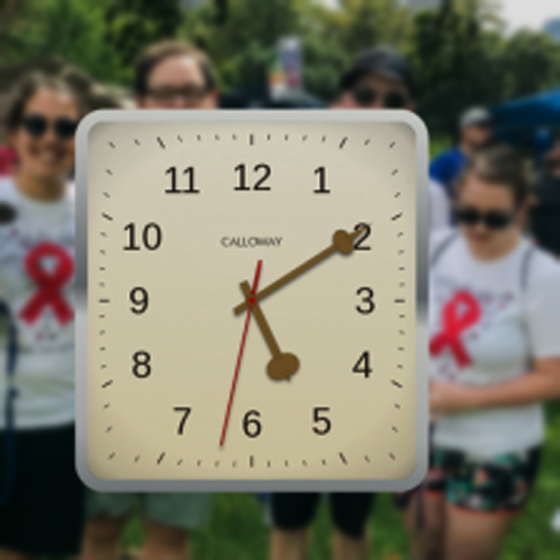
5:09:32
